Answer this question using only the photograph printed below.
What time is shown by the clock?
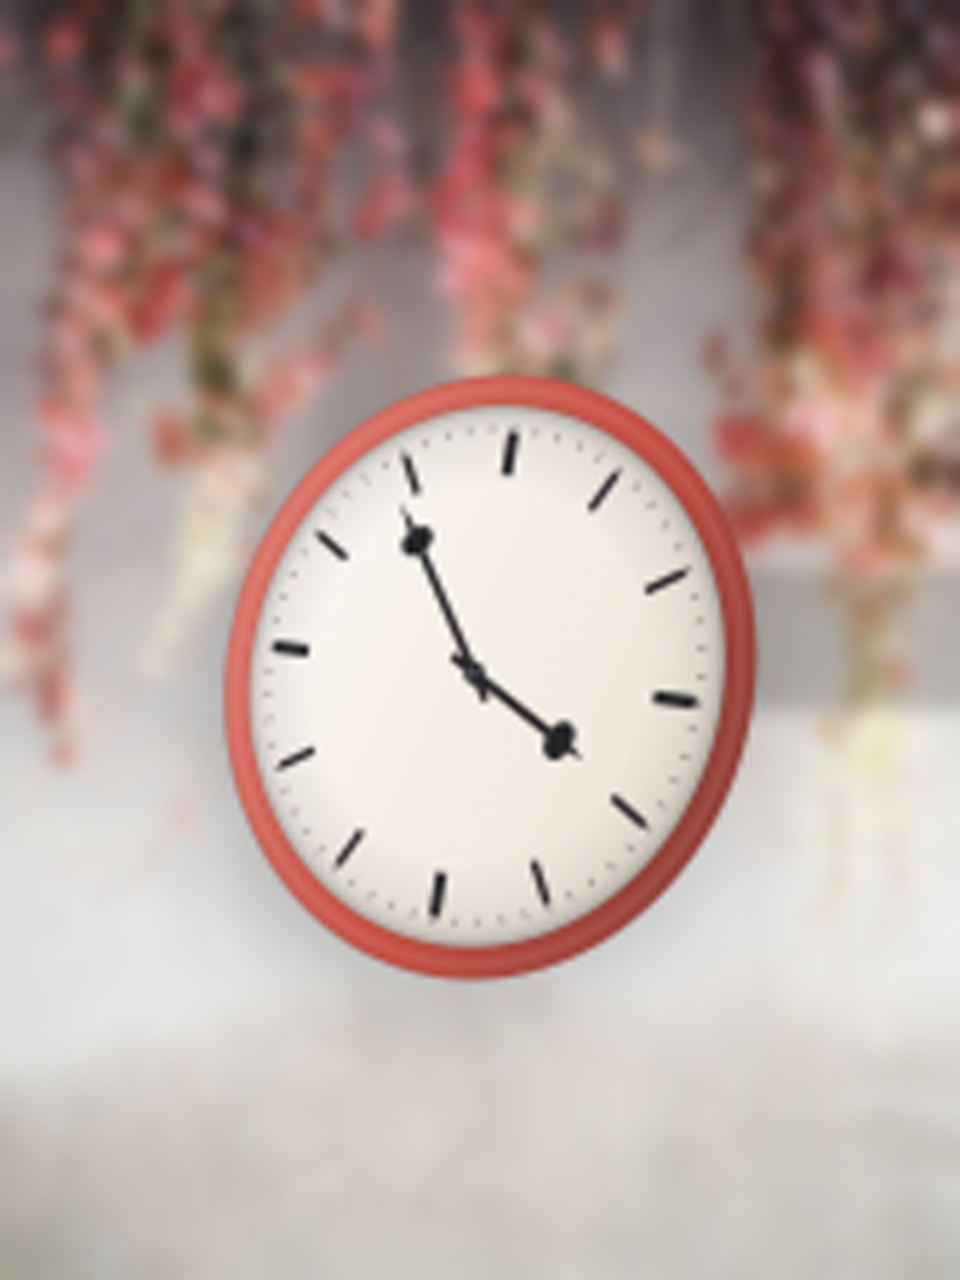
3:54
